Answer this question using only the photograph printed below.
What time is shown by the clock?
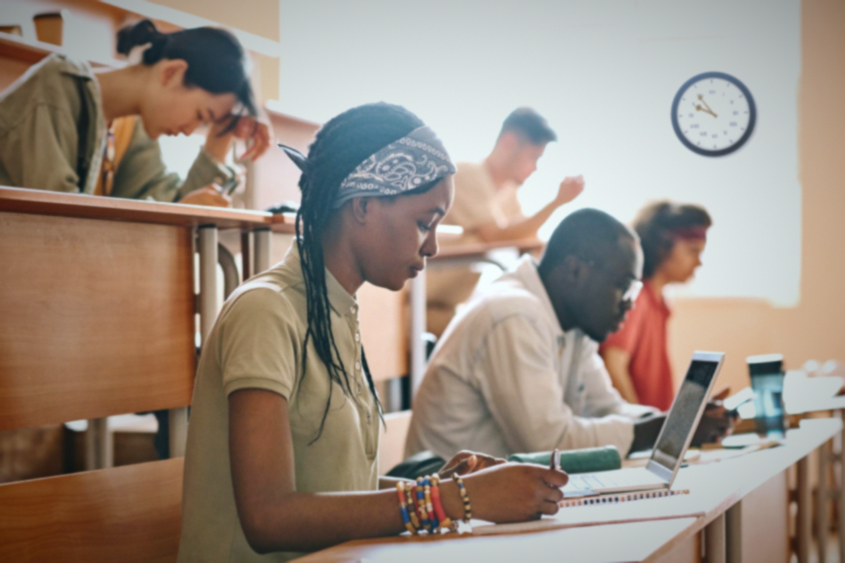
9:54
